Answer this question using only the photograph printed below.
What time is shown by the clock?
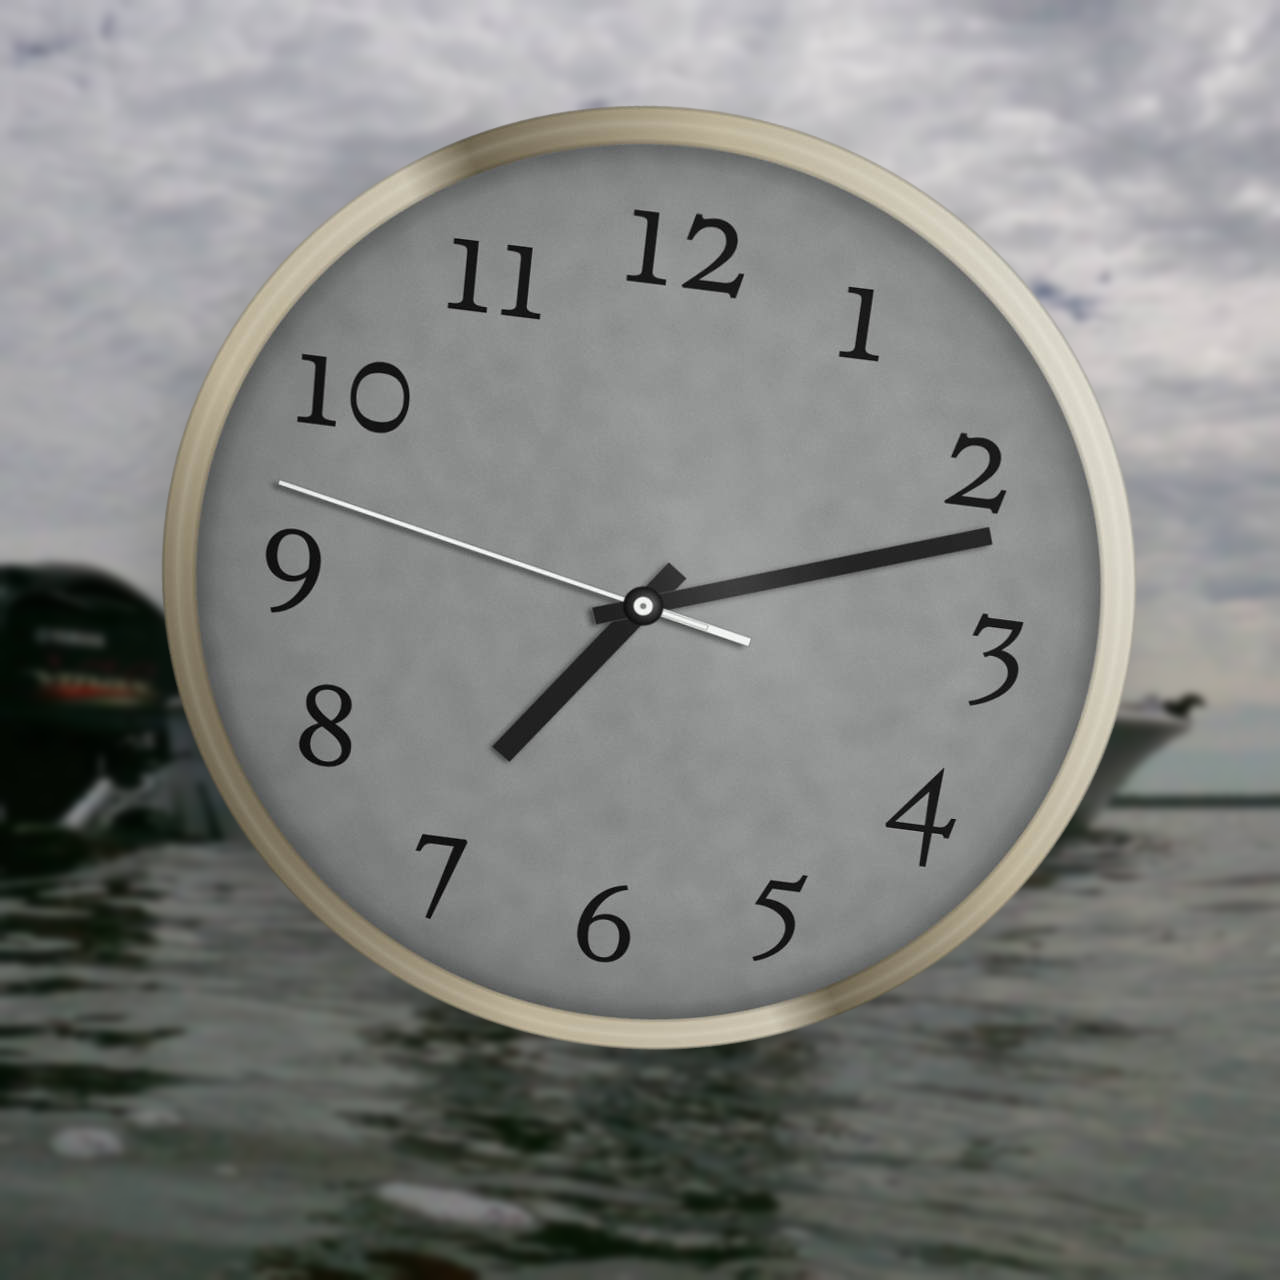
7:11:47
